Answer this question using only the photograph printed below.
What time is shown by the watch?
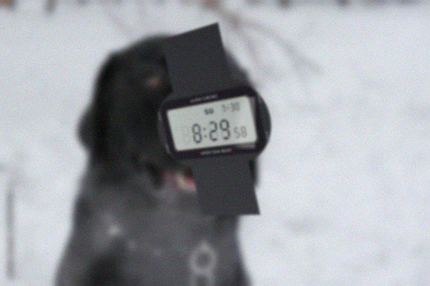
8:29
